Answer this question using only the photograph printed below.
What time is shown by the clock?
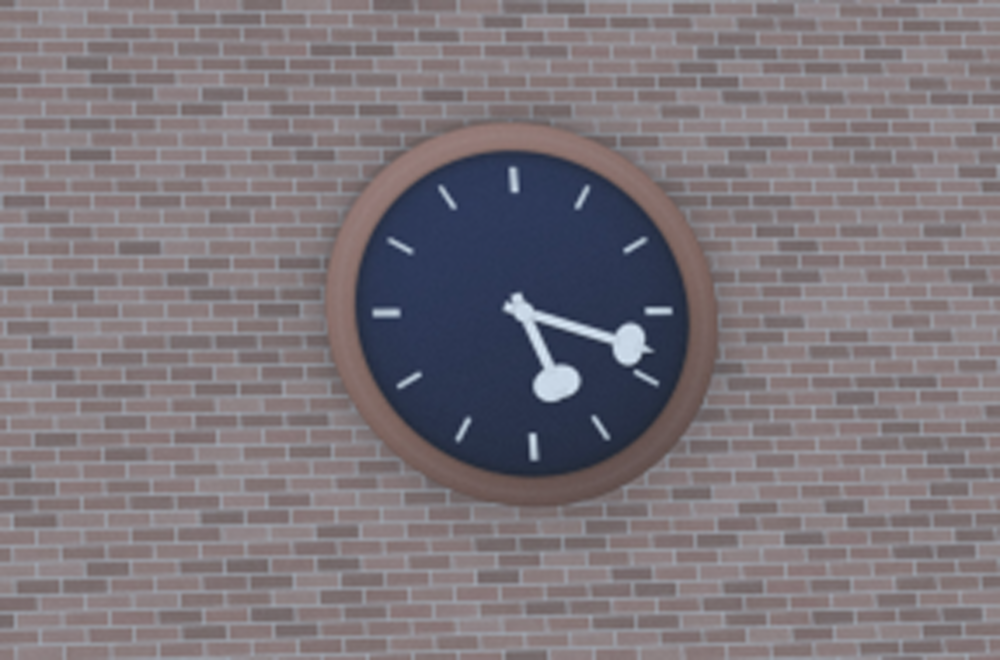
5:18
